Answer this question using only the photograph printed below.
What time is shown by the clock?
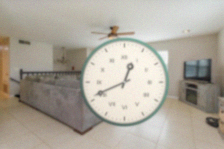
12:41
